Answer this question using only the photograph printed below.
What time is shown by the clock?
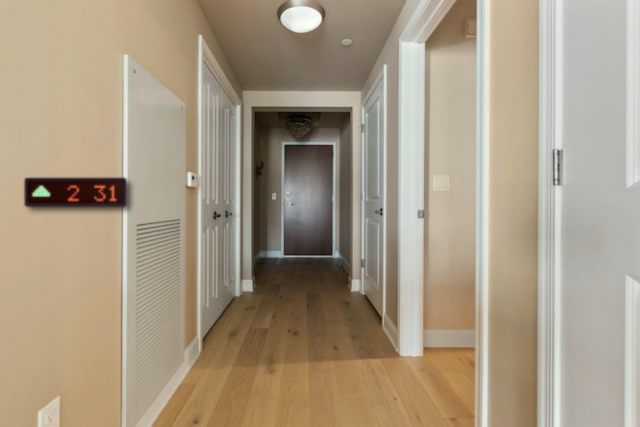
2:31
